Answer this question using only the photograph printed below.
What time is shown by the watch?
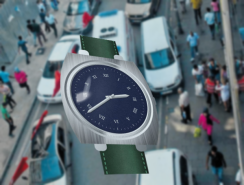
2:39
